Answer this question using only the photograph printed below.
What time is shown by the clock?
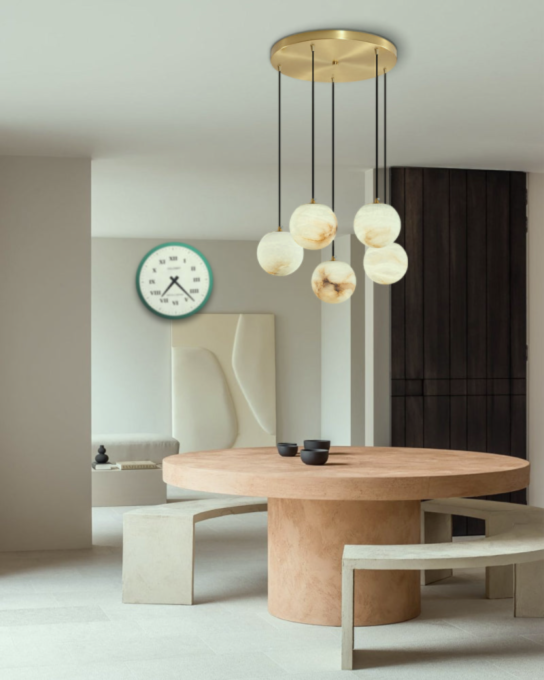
7:23
